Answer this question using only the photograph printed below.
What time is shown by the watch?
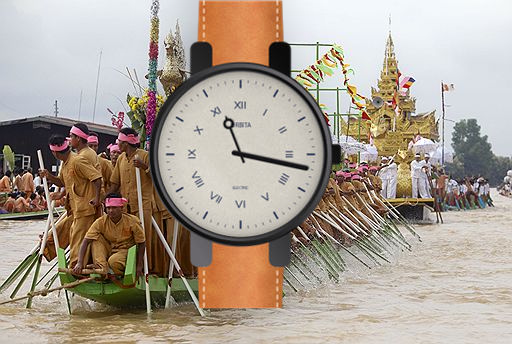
11:17
